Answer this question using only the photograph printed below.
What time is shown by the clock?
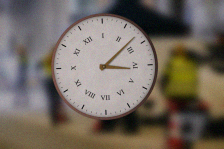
4:13
